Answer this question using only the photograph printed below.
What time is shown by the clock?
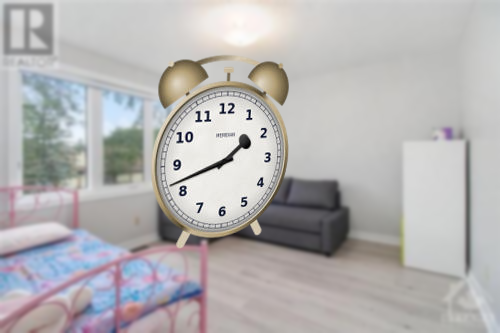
1:42
